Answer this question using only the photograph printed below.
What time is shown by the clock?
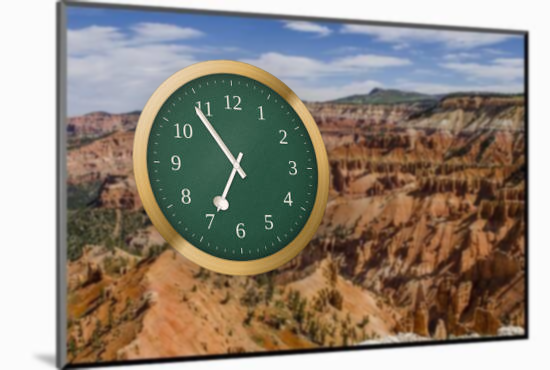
6:54
